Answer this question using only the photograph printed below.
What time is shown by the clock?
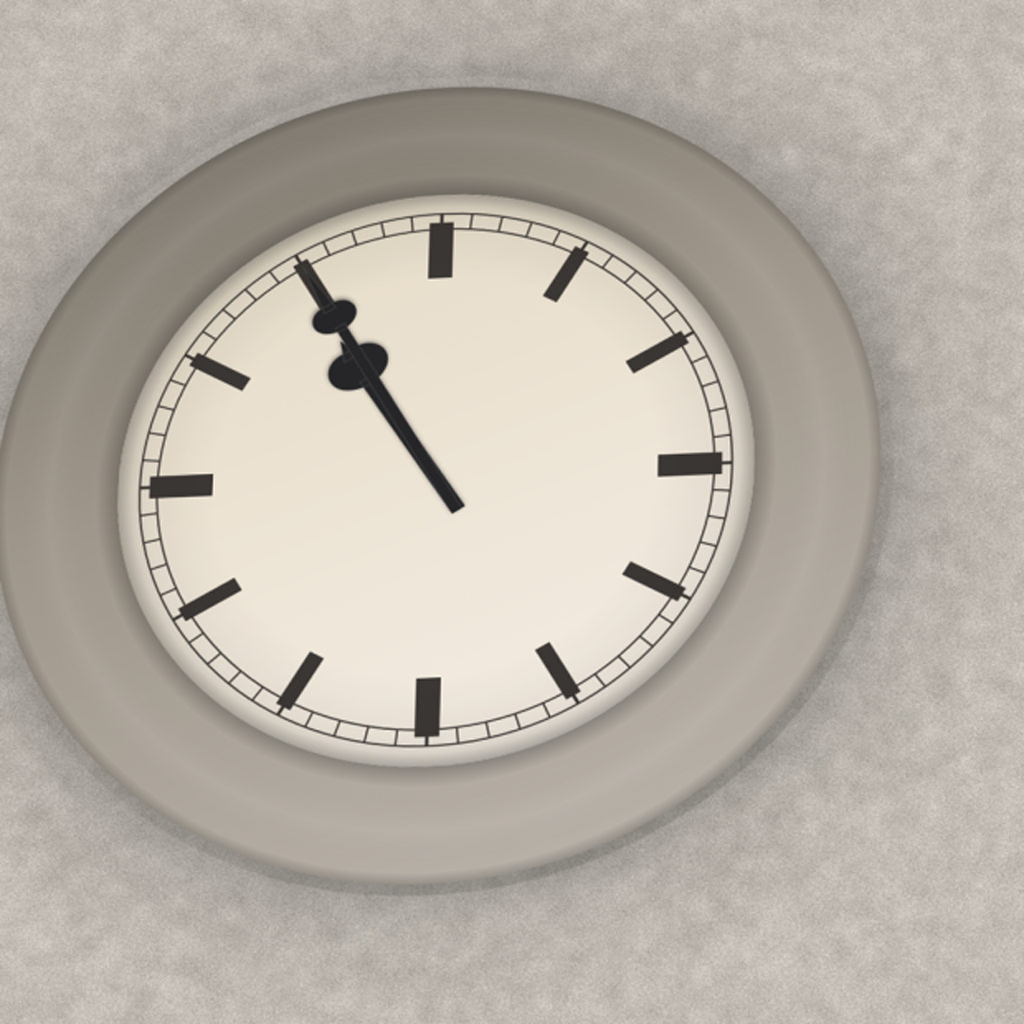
10:55
